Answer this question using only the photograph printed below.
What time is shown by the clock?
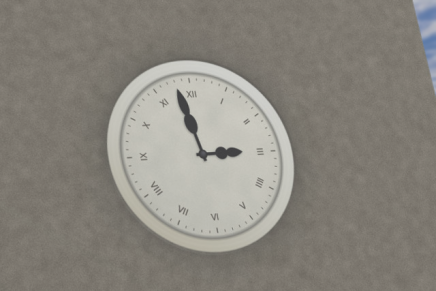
2:58
